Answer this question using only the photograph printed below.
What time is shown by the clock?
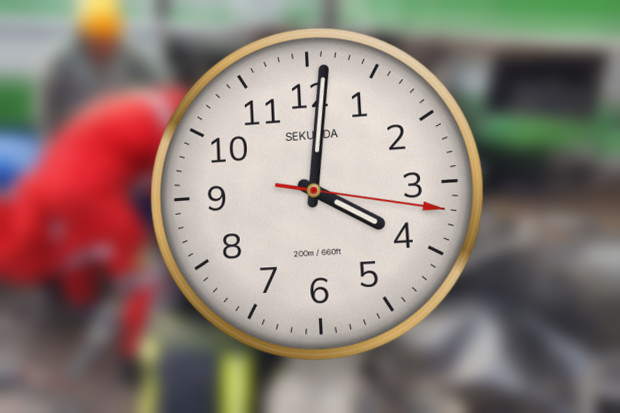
4:01:17
